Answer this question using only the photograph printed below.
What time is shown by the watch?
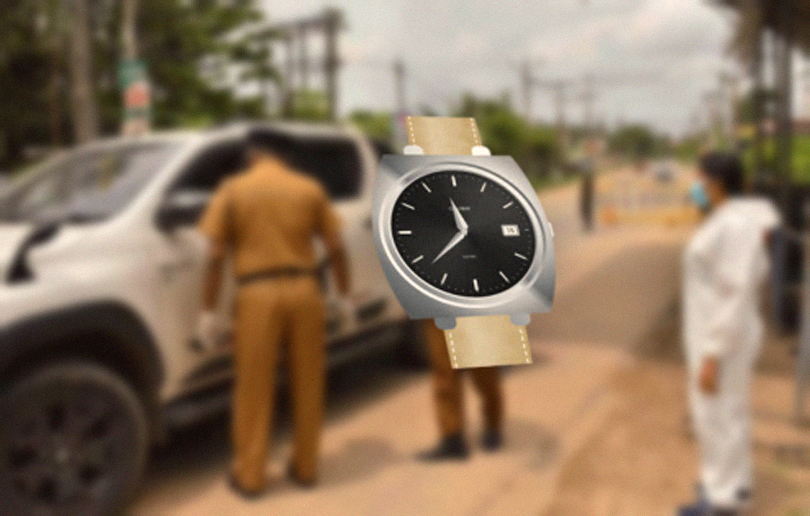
11:38
